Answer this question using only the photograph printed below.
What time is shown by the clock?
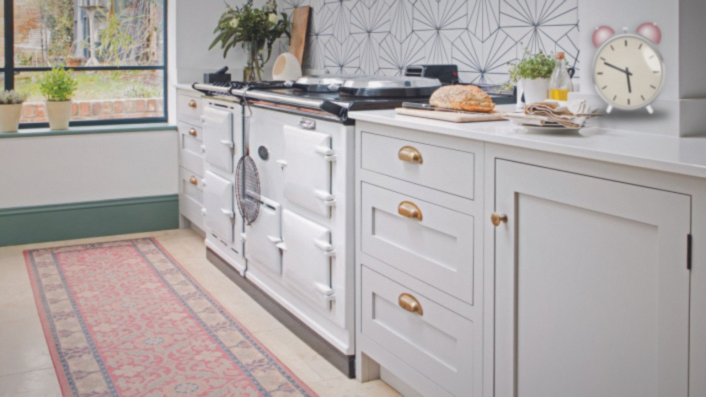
5:49
